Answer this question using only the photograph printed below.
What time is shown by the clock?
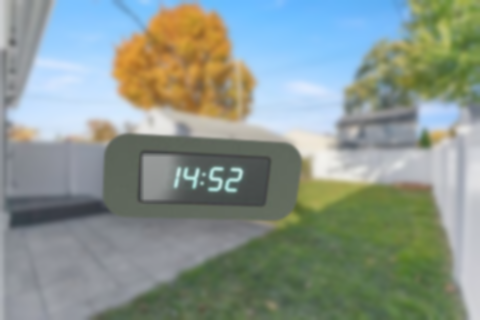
14:52
